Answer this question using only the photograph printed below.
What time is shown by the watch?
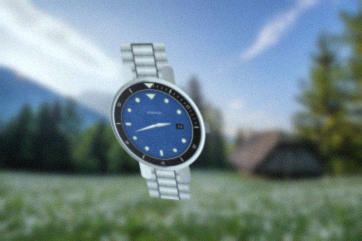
2:42
